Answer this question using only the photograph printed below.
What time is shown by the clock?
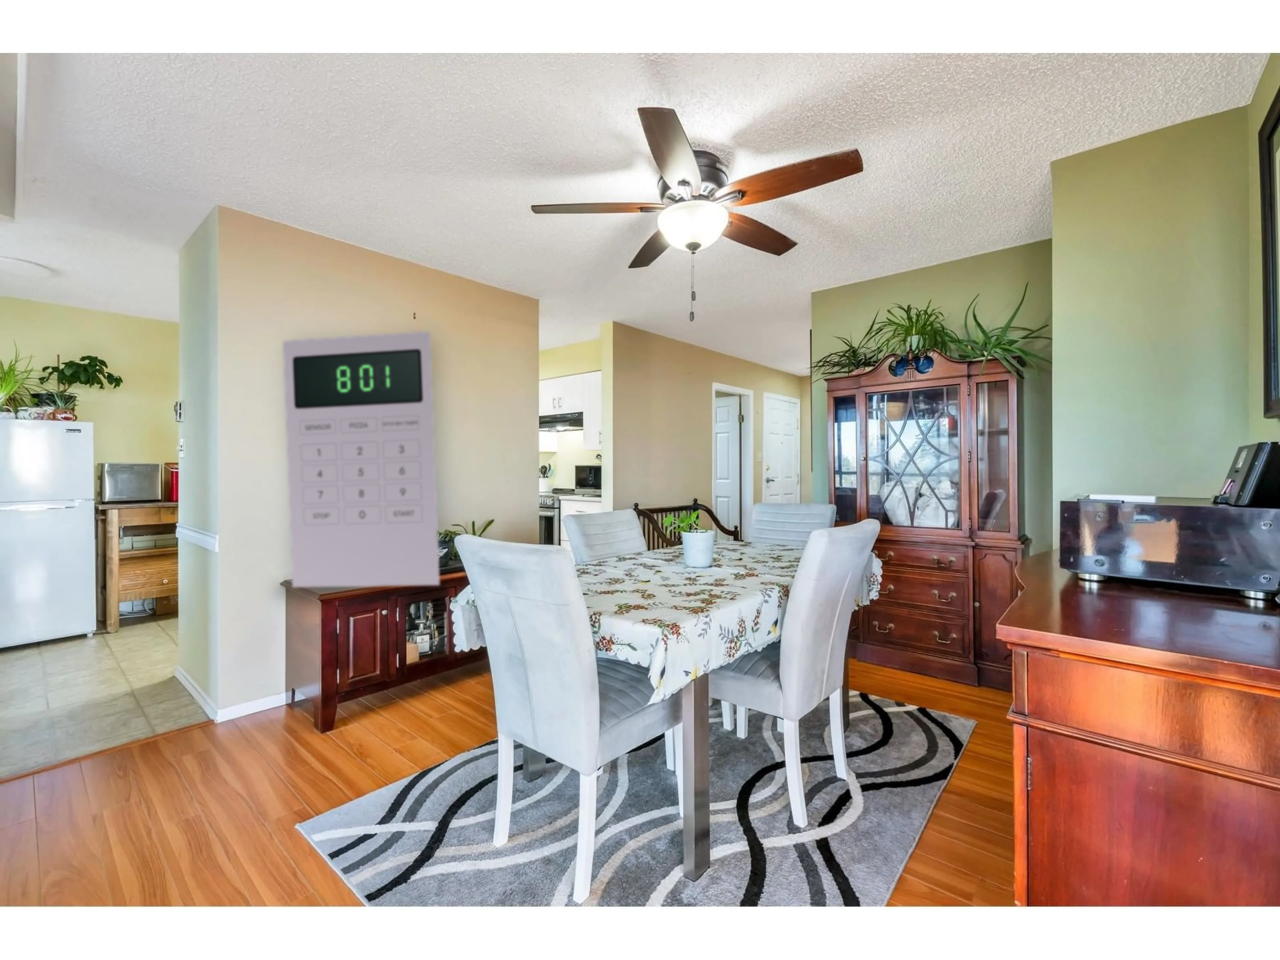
8:01
